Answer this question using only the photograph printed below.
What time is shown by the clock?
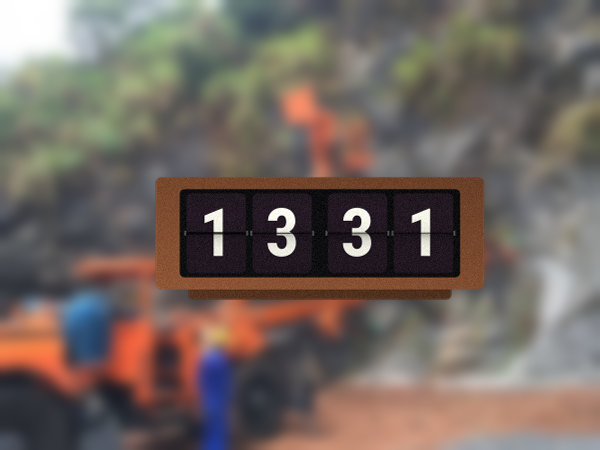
13:31
